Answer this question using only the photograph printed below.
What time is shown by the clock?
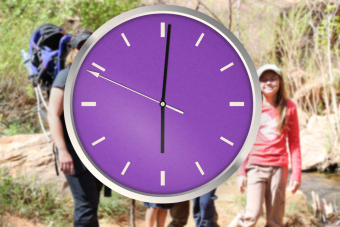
6:00:49
